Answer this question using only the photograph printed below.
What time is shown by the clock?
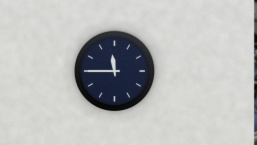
11:45
